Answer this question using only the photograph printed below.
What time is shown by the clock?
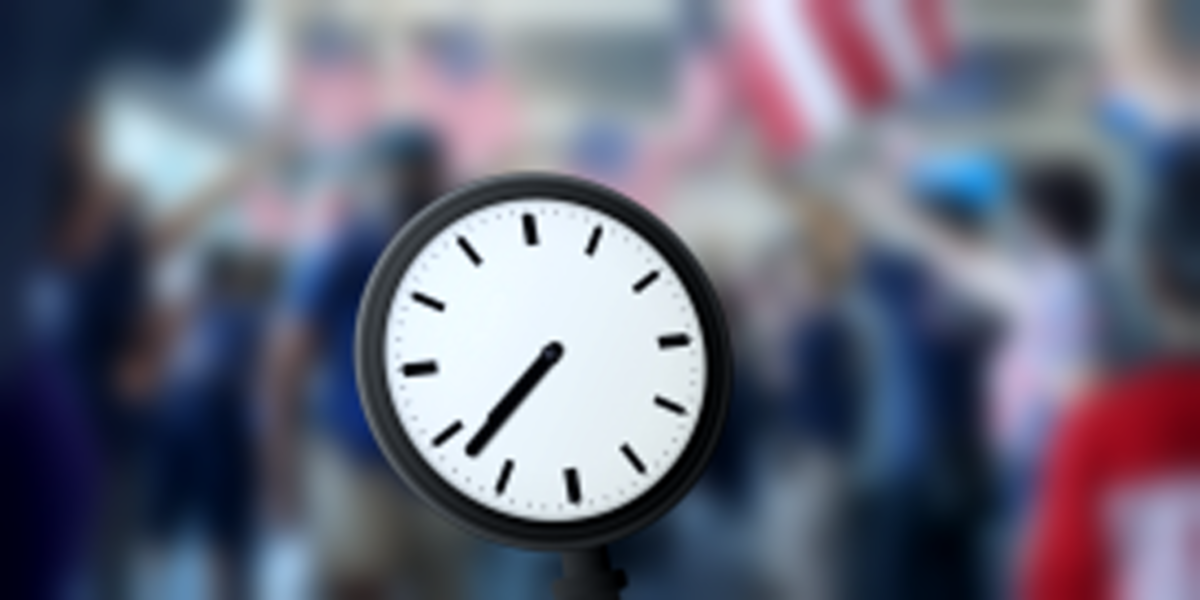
7:38
